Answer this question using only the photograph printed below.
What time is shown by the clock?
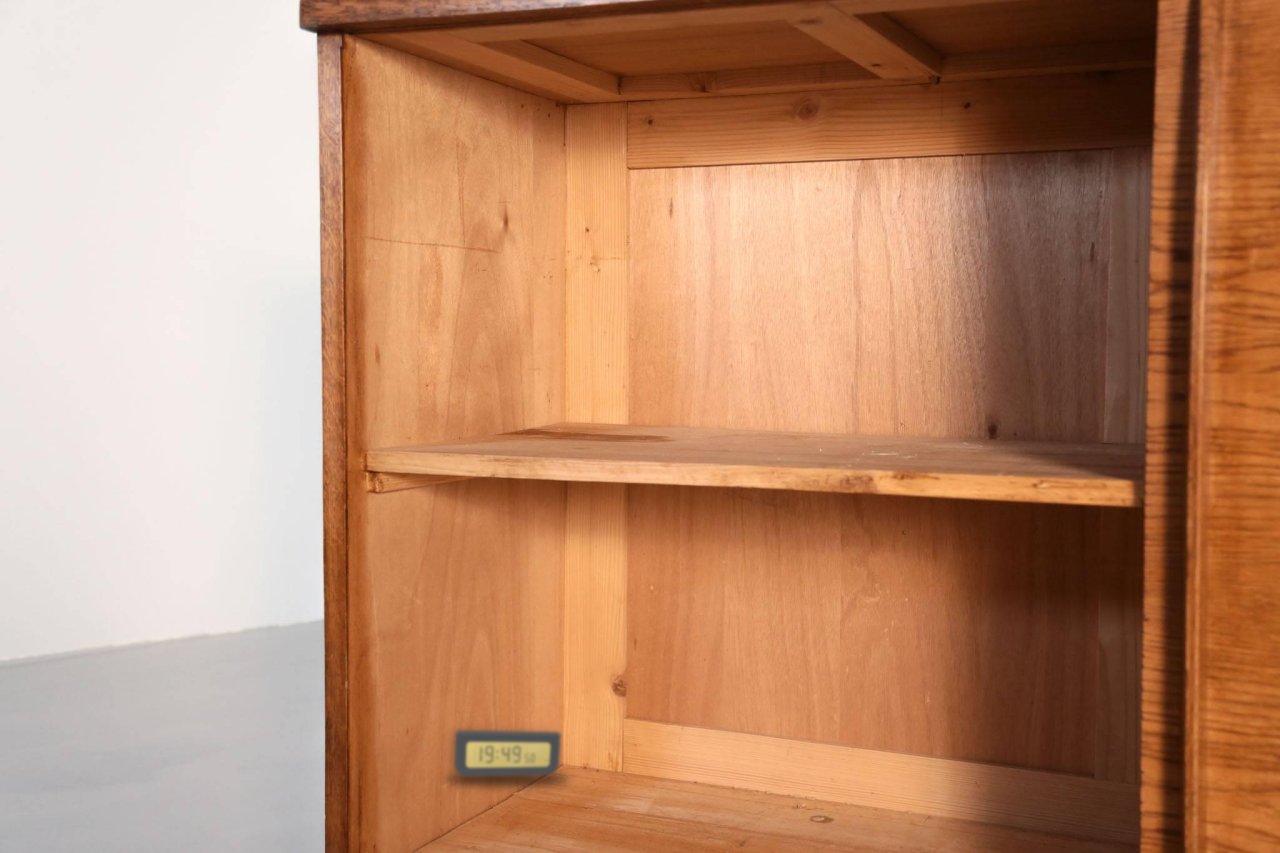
19:49
